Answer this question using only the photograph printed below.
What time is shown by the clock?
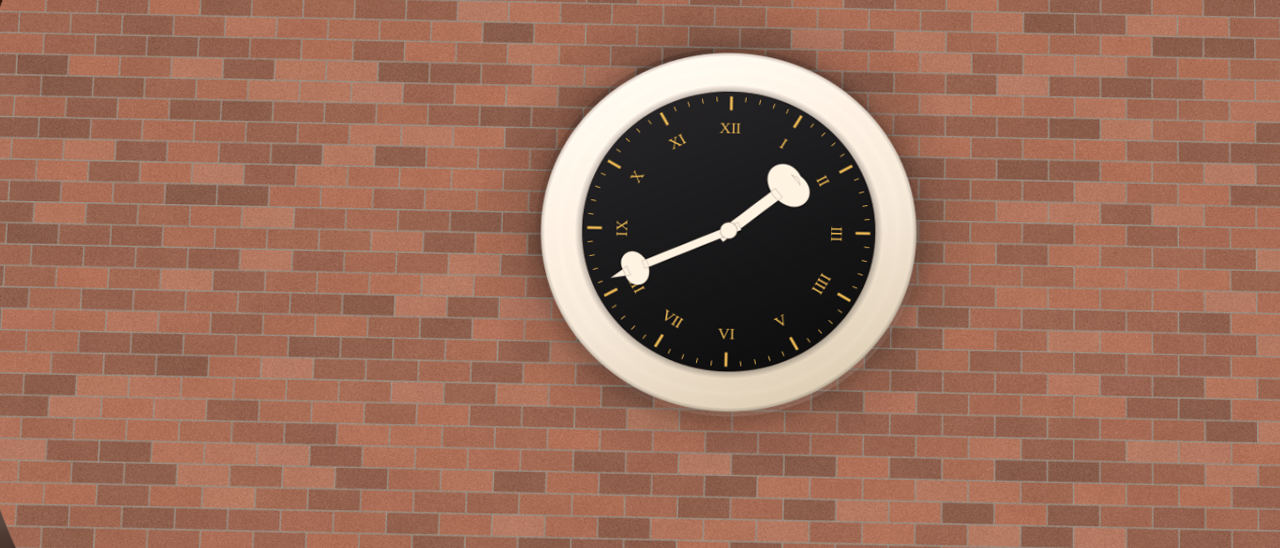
1:41
